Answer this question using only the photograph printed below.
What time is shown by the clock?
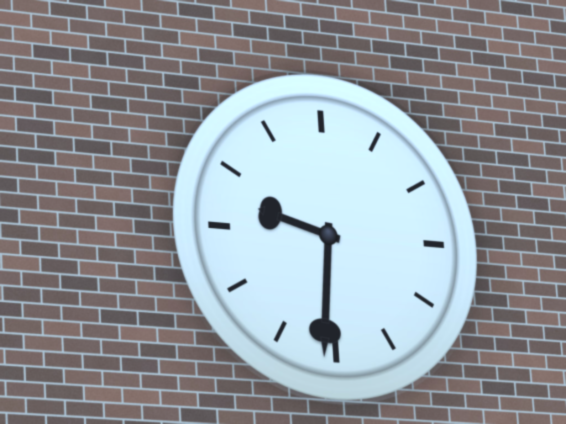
9:31
